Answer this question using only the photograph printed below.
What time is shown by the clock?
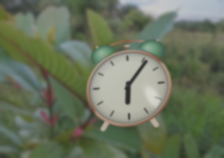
6:06
